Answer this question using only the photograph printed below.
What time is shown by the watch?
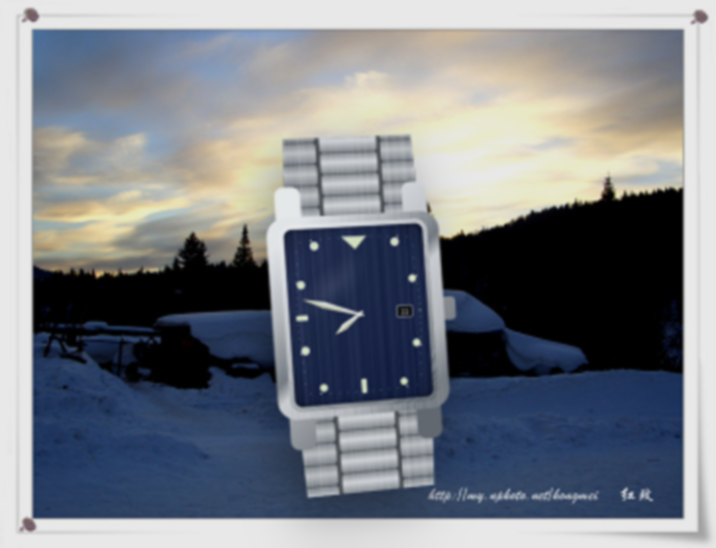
7:48
